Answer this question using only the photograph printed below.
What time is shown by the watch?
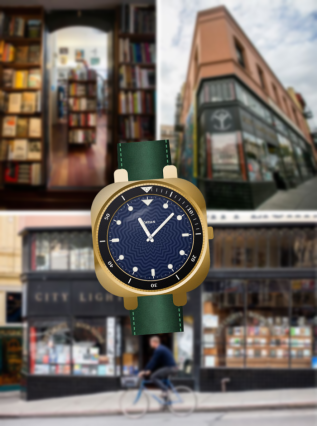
11:08
